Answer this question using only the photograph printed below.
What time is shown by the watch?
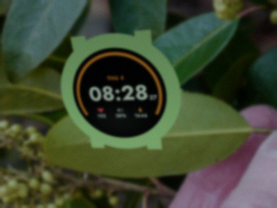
8:28
